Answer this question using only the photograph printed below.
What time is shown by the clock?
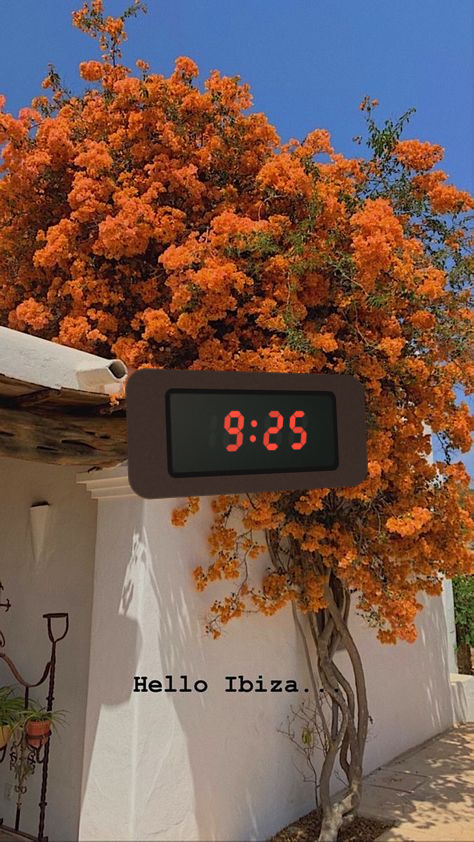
9:25
